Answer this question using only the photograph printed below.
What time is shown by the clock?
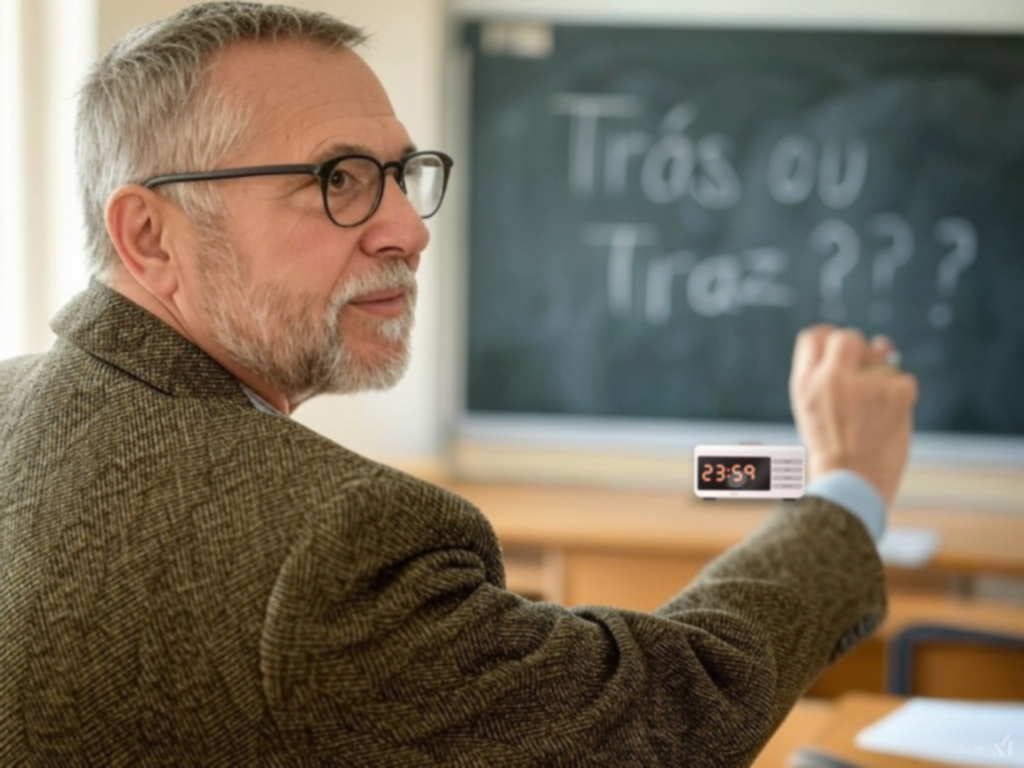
23:59
